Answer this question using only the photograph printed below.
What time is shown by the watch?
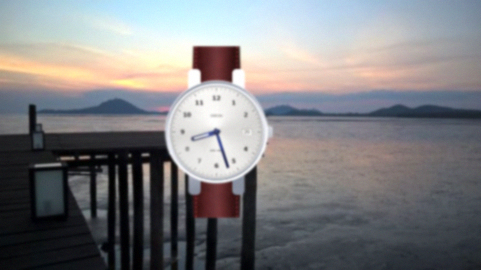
8:27
